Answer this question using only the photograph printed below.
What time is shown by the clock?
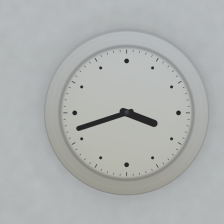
3:42
